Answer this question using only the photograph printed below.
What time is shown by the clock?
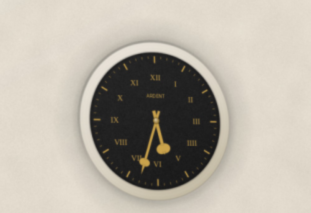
5:33
